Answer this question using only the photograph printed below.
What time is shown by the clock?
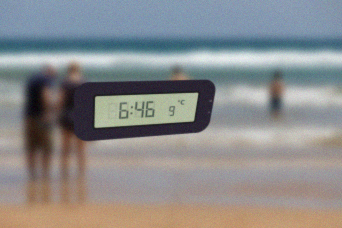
6:46
